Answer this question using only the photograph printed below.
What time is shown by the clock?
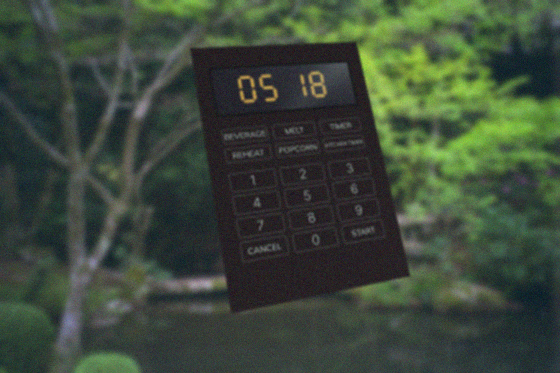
5:18
